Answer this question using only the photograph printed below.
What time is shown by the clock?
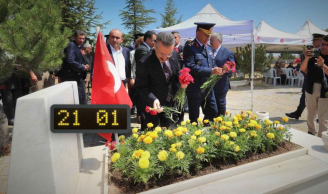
21:01
